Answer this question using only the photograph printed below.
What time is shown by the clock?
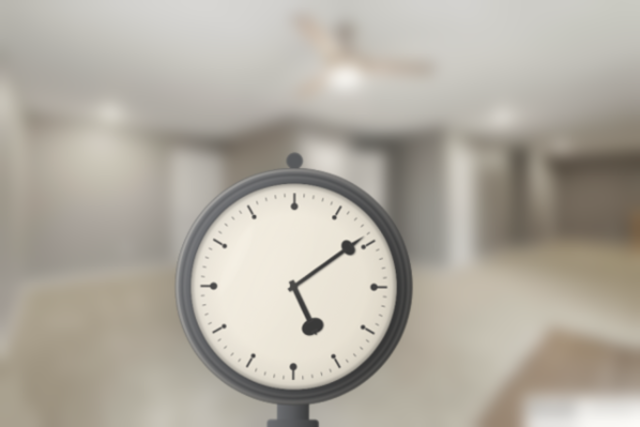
5:09
